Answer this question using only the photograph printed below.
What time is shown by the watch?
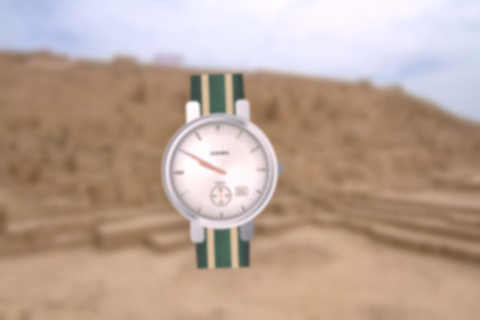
9:50
